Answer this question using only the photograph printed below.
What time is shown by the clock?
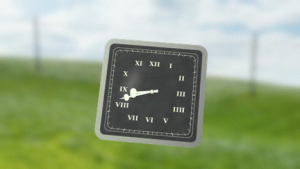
8:42
